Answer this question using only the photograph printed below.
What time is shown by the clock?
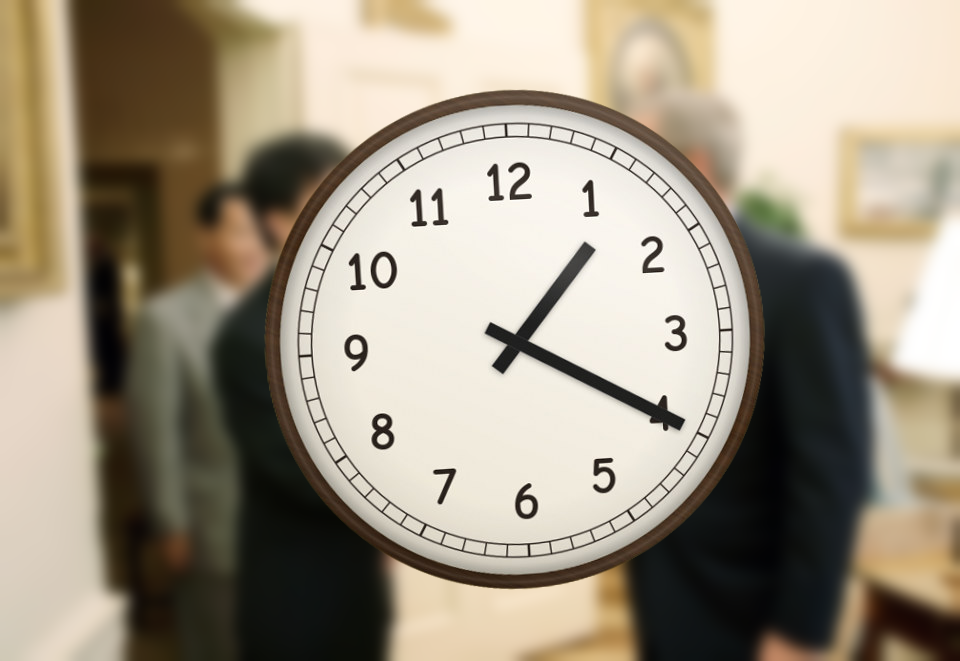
1:20
